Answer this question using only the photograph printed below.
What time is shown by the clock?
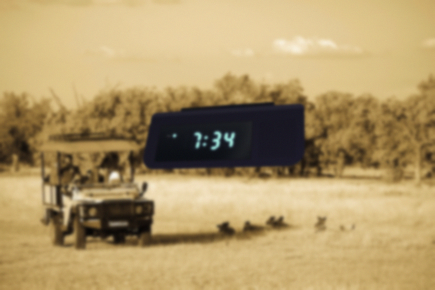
7:34
